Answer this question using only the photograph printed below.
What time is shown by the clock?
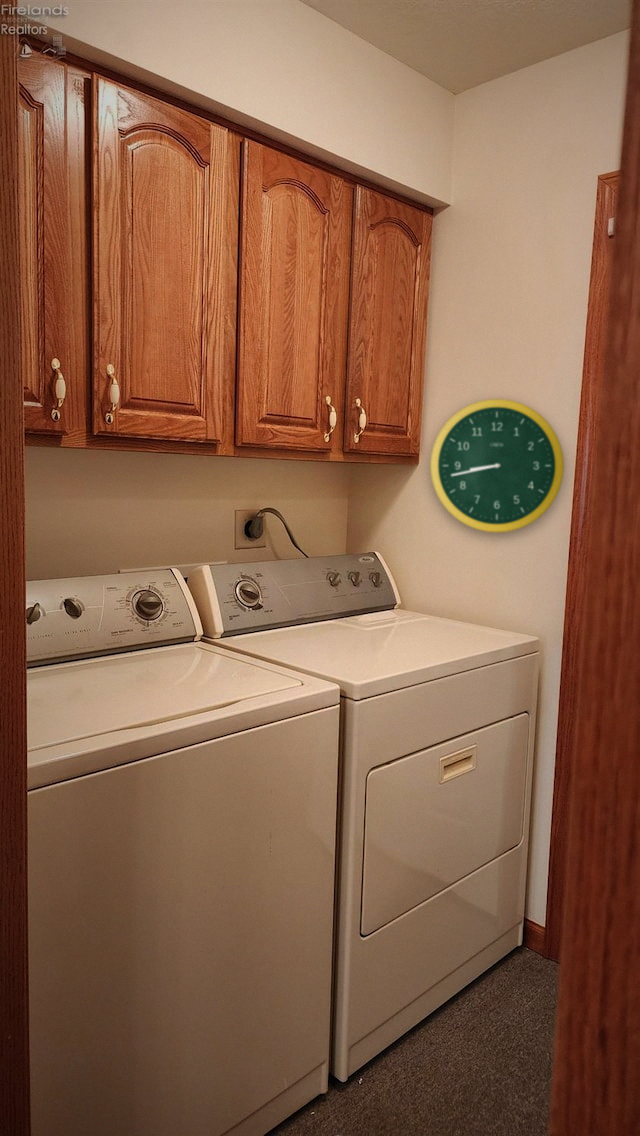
8:43
